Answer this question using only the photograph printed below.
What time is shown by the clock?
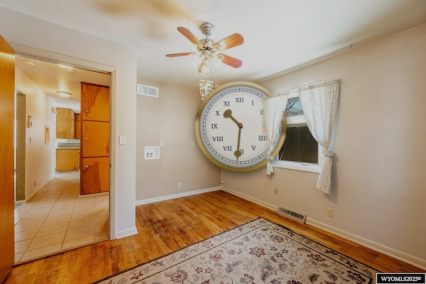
10:31
